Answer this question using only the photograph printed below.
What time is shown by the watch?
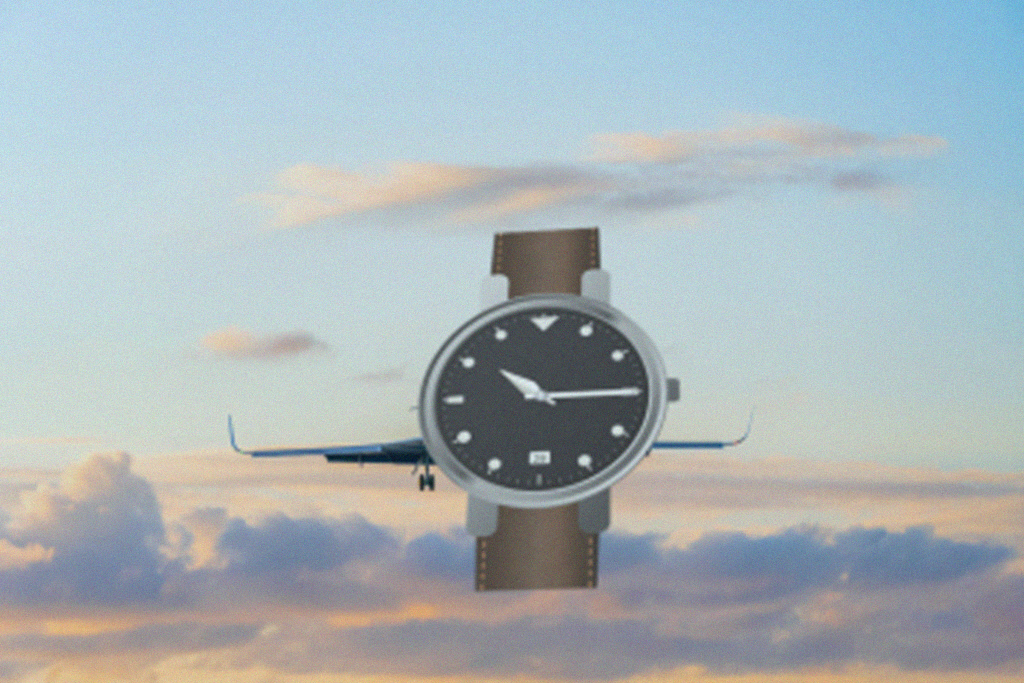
10:15
